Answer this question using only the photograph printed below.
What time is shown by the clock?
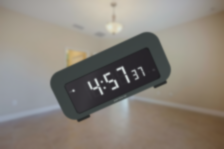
4:57:37
